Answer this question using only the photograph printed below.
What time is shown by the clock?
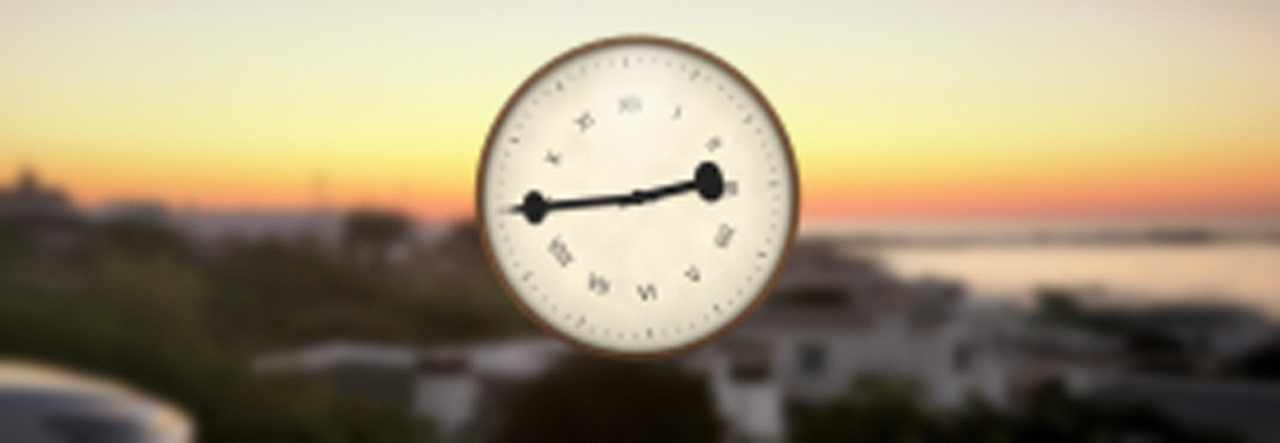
2:45
